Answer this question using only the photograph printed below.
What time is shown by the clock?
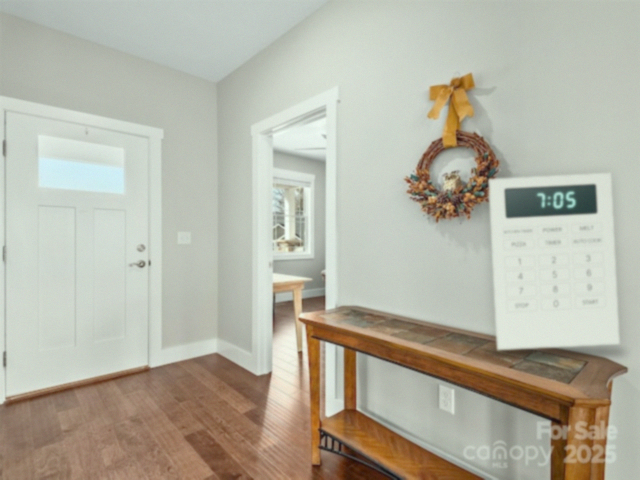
7:05
